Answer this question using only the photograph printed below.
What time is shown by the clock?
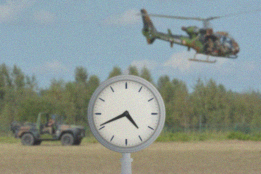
4:41
